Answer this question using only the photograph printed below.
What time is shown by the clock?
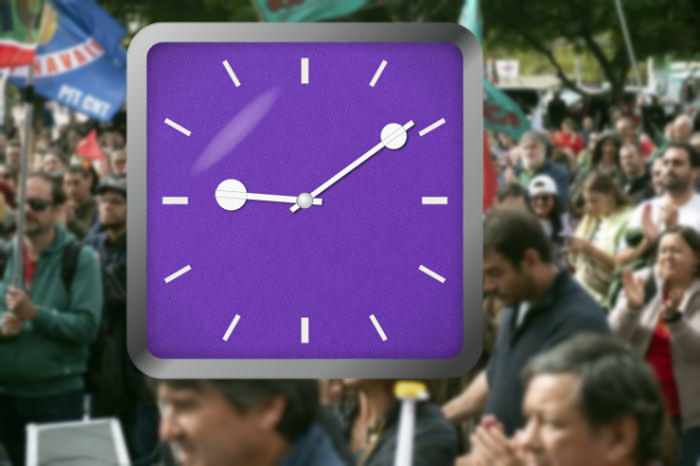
9:09
